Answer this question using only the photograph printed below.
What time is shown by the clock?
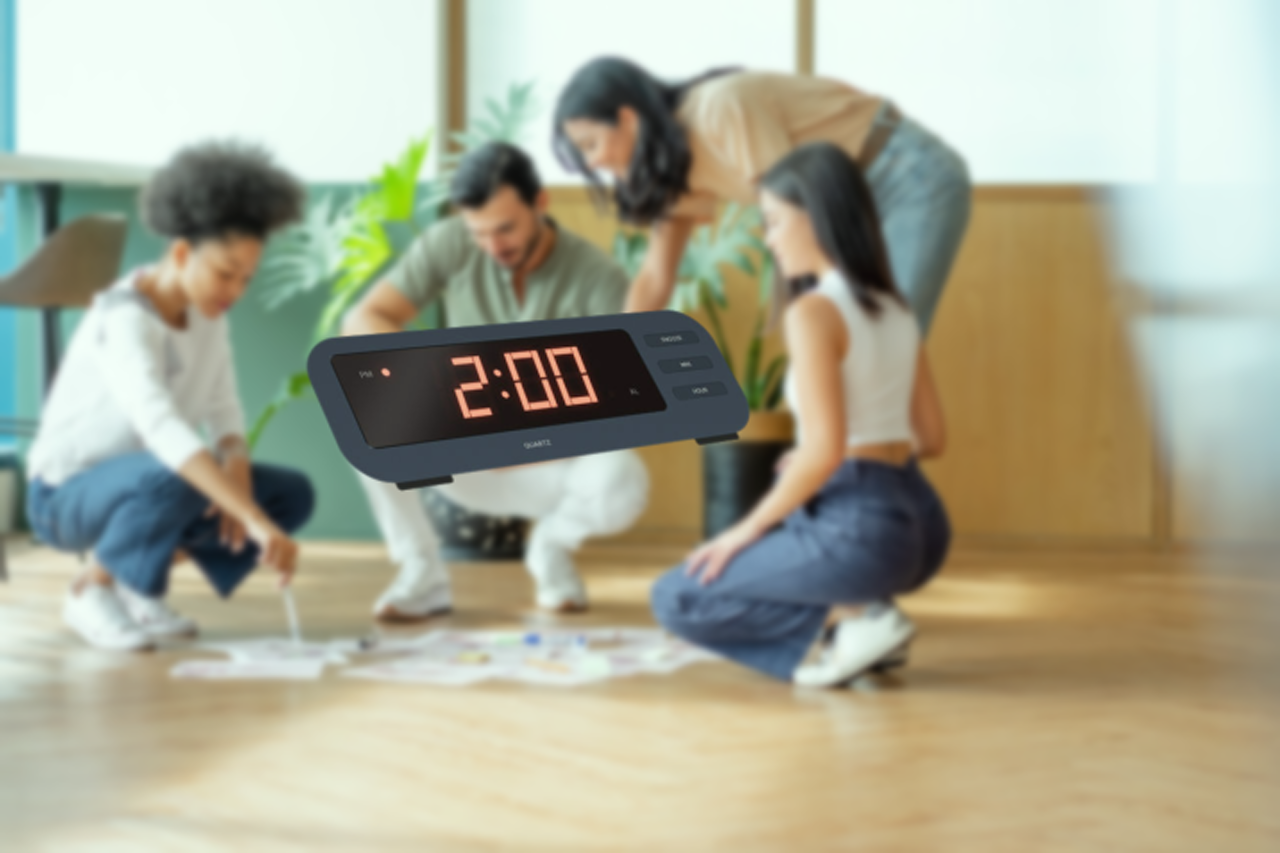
2:00
